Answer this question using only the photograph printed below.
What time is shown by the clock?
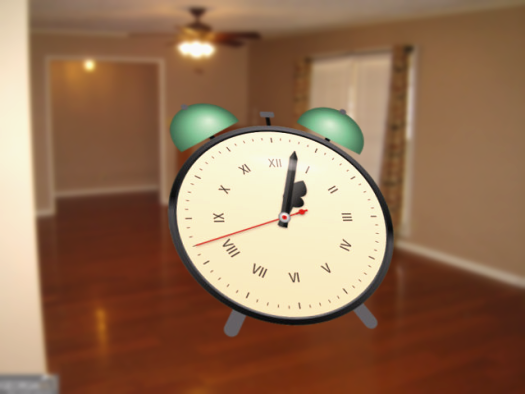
1:02:42
